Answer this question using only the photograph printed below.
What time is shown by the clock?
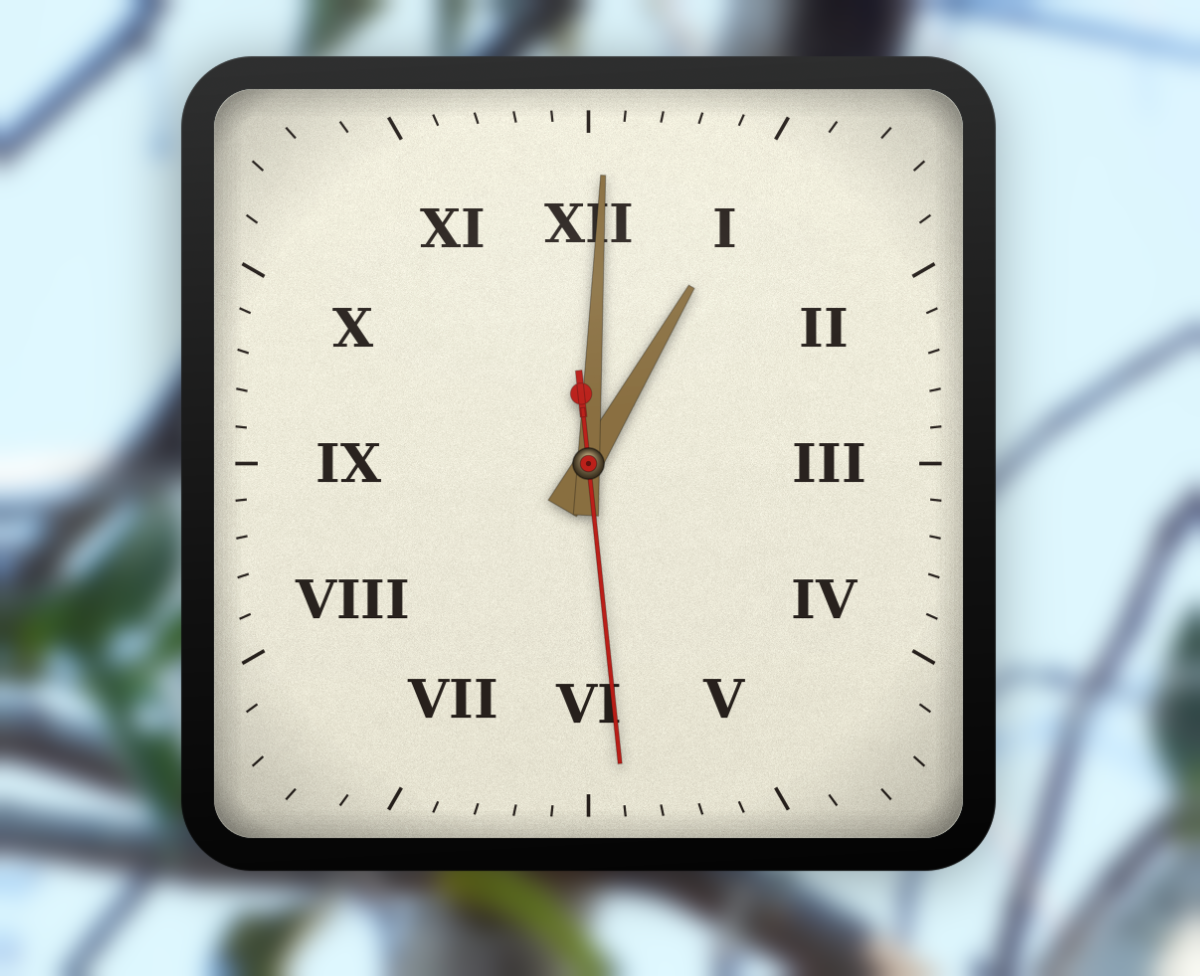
1:00:29
